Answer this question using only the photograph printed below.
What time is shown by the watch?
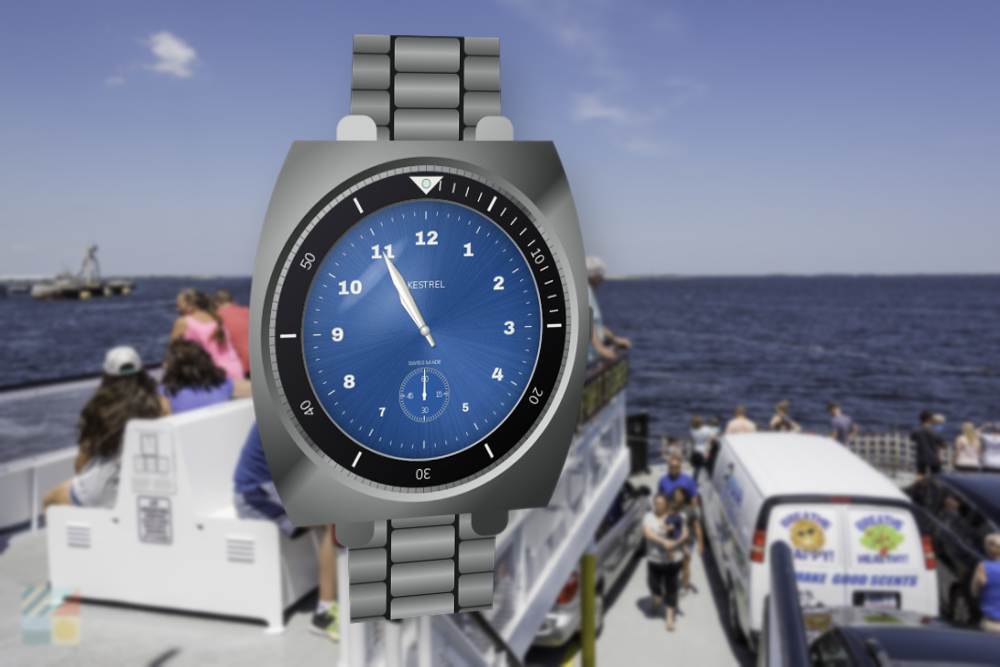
10:55
